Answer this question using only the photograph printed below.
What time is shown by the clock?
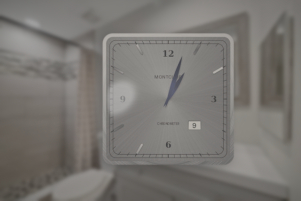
1:03
